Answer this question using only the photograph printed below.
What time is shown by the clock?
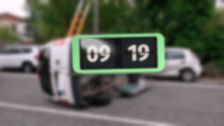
9:19
